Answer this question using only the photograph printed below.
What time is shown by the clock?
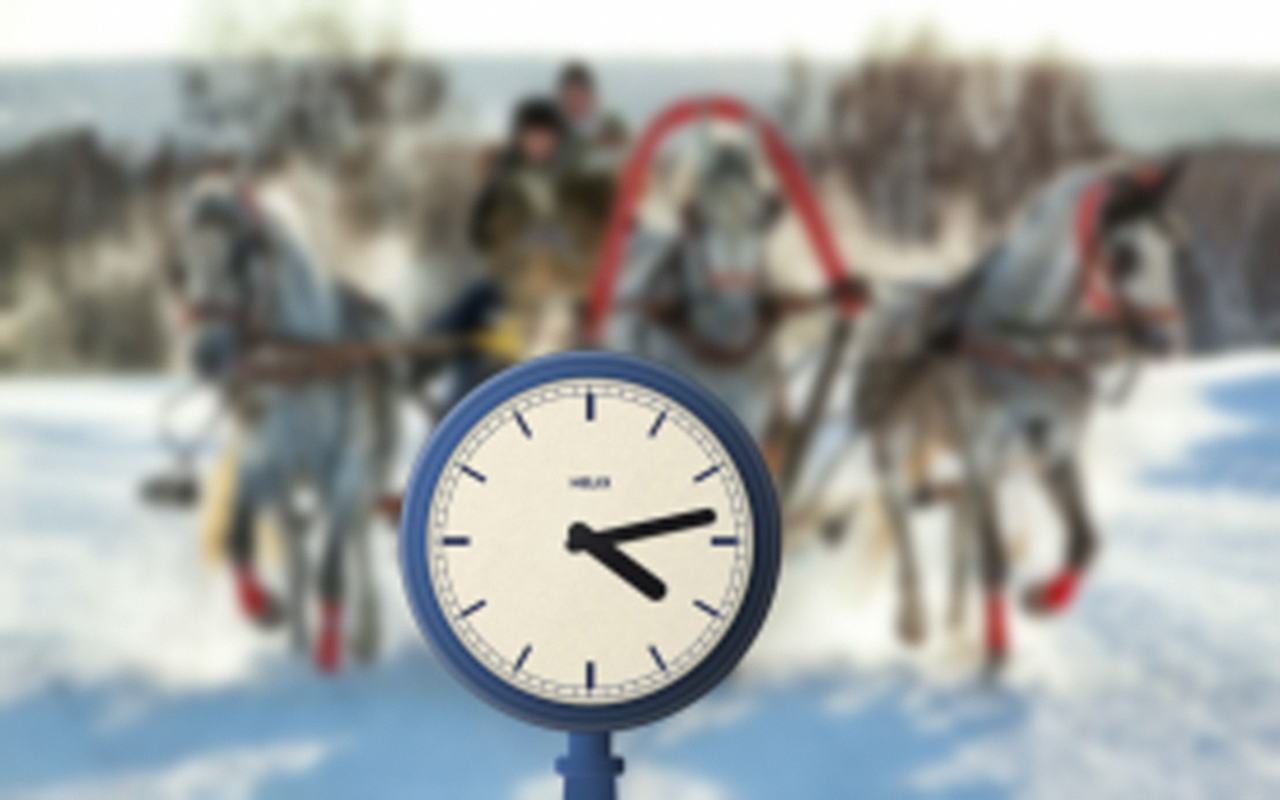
4:13
